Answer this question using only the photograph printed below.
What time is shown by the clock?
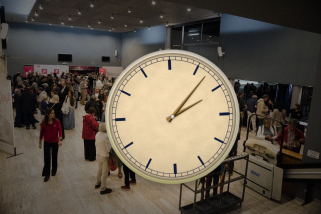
2:07
